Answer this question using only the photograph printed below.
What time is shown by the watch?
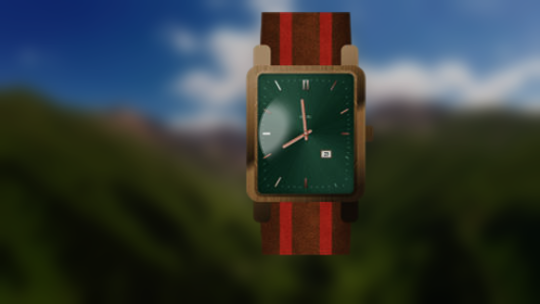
7:59
